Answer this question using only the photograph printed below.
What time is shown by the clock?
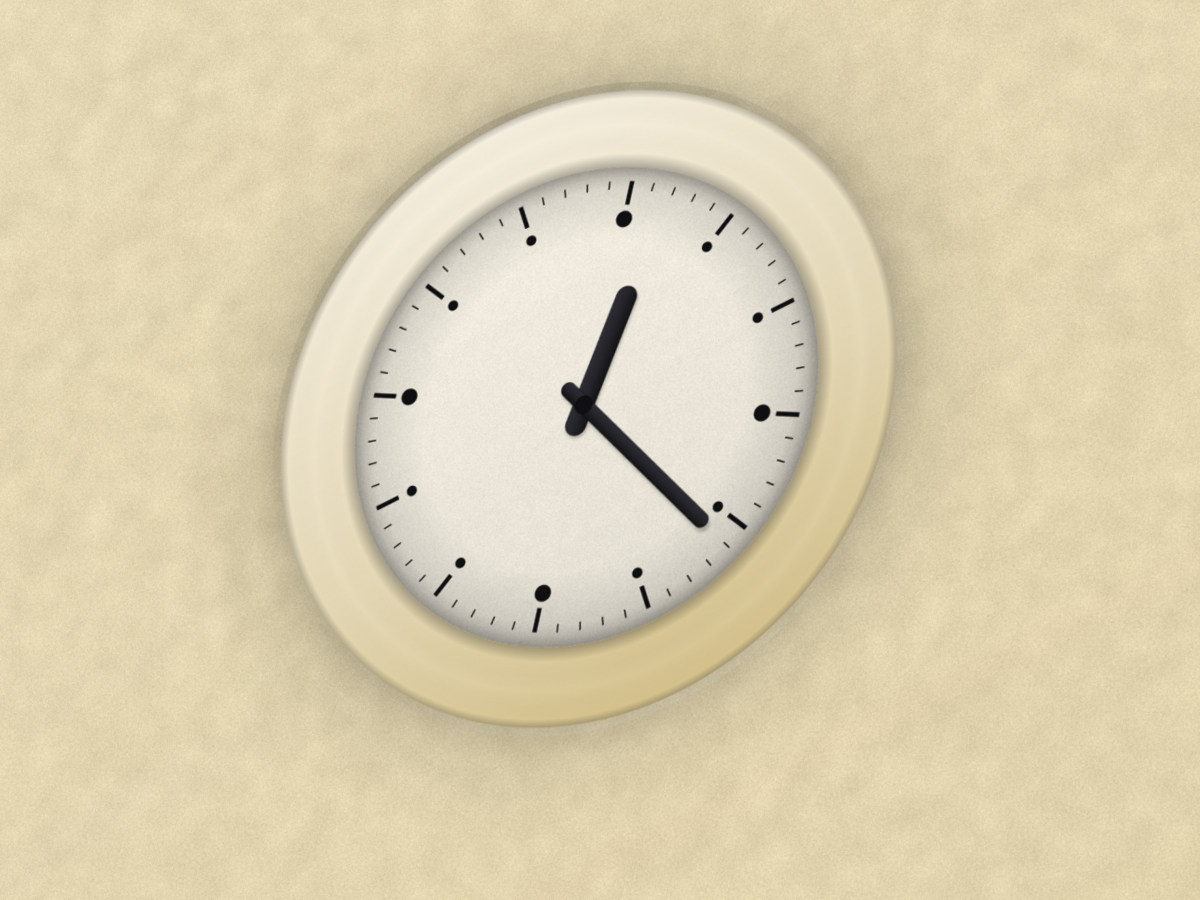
12:21
